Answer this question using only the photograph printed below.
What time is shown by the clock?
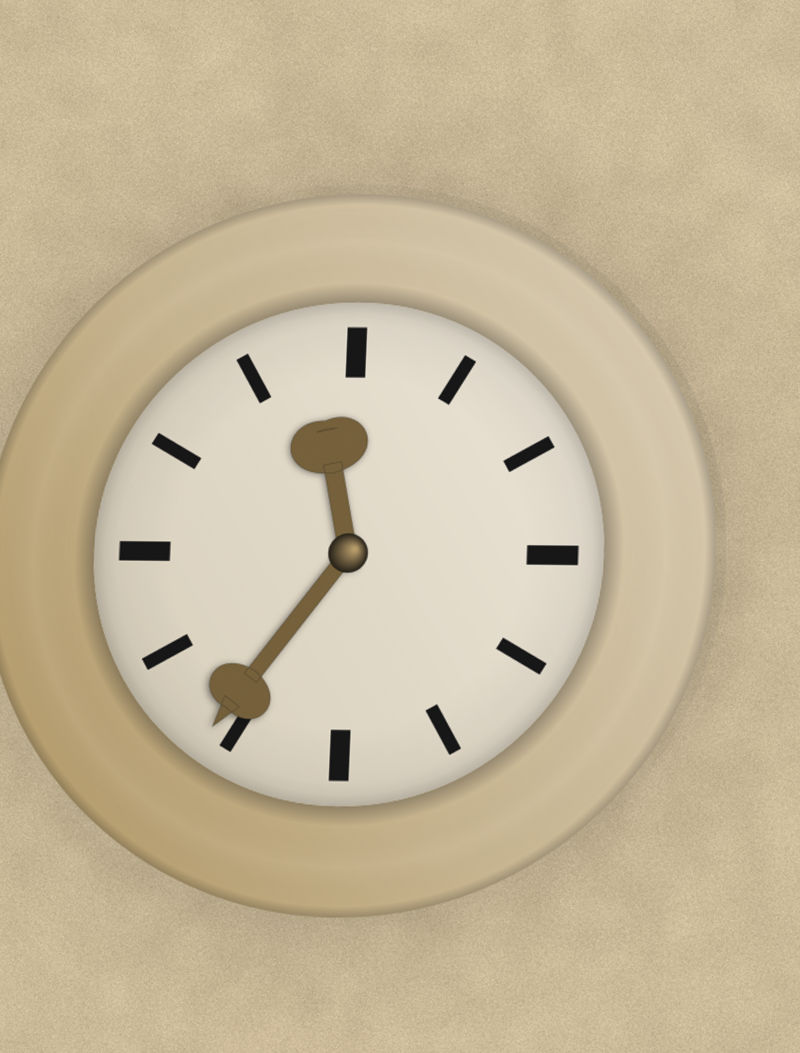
11:36
